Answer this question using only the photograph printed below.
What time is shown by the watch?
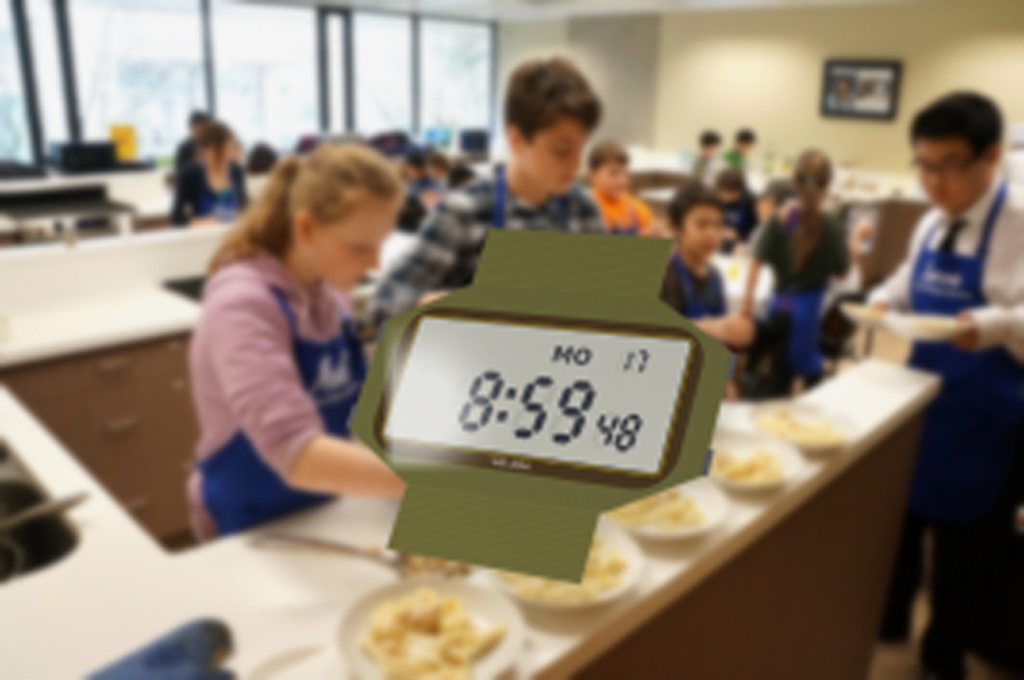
8:59:48
